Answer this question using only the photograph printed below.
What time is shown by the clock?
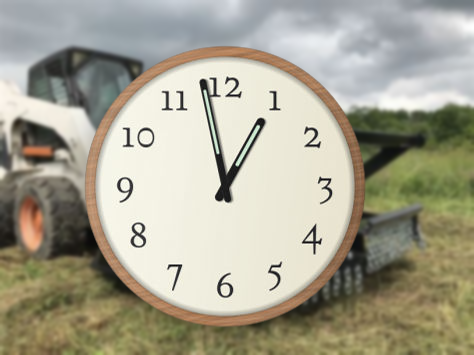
12:58
